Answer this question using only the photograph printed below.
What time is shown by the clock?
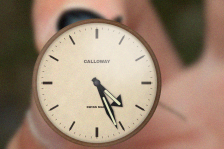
4:26
